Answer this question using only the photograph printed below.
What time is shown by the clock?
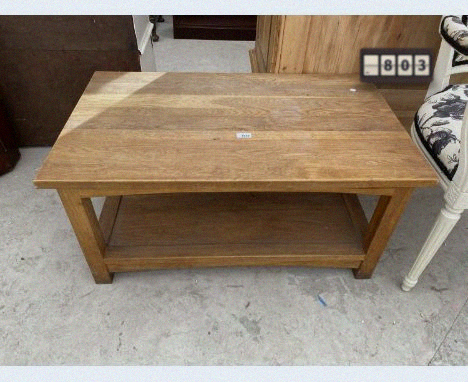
8:03
